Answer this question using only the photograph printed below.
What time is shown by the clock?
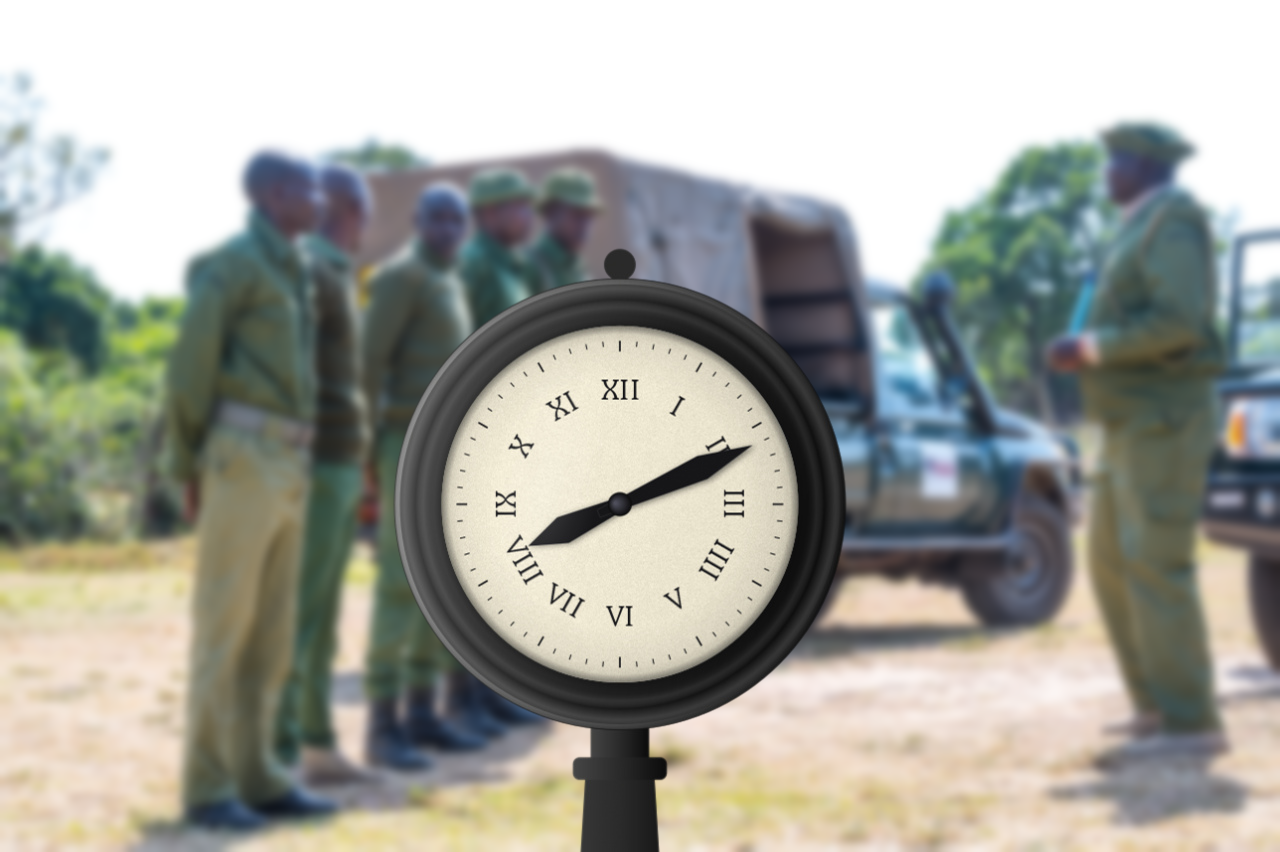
8:11
